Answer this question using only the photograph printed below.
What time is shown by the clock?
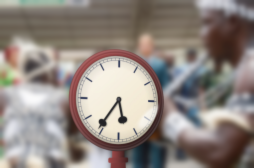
5:36
